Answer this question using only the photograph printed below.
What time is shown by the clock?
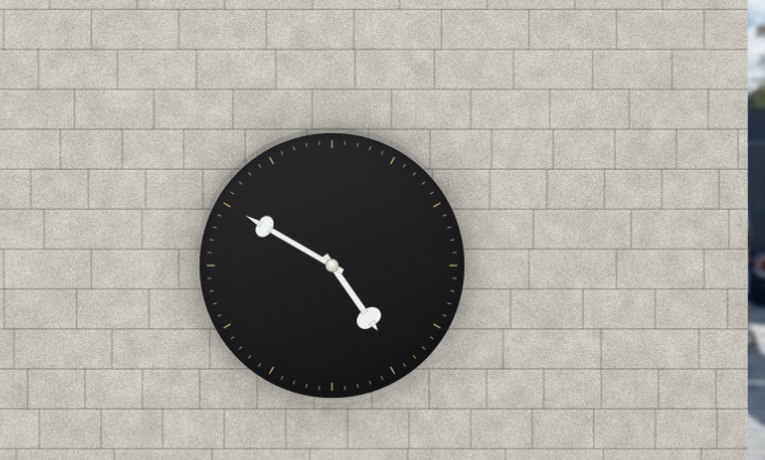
4:50
